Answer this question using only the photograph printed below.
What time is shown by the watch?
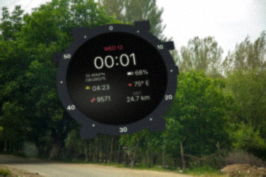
0:01
